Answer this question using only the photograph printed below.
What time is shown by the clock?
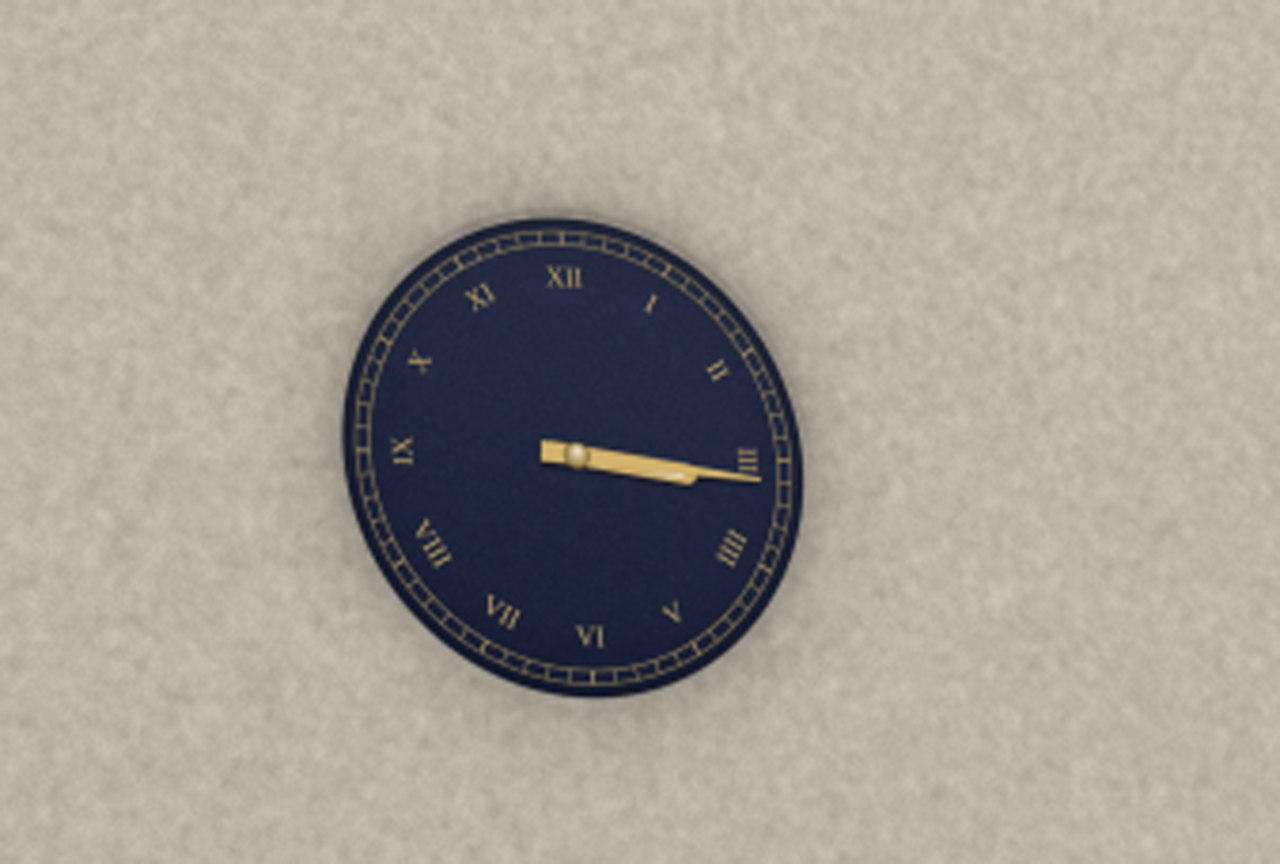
3:16
